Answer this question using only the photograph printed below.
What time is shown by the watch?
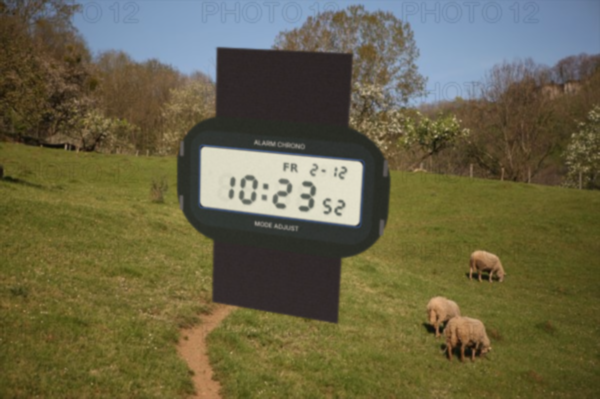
10:23:52
